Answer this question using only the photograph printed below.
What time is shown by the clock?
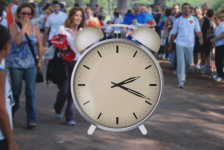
2:19
